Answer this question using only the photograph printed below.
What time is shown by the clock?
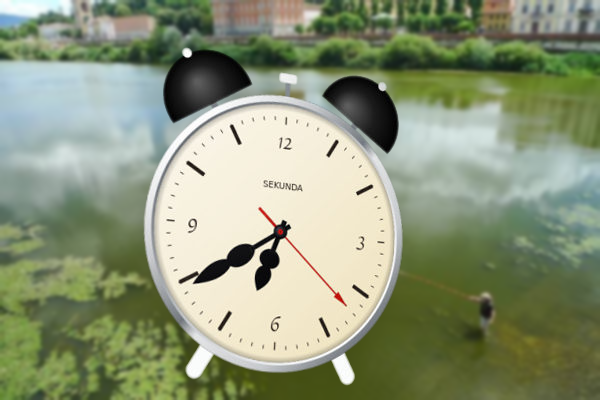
6:39:22
